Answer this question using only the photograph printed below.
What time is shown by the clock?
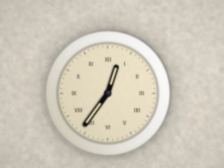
12:36
